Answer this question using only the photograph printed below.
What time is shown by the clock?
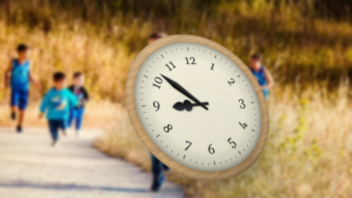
8:52
